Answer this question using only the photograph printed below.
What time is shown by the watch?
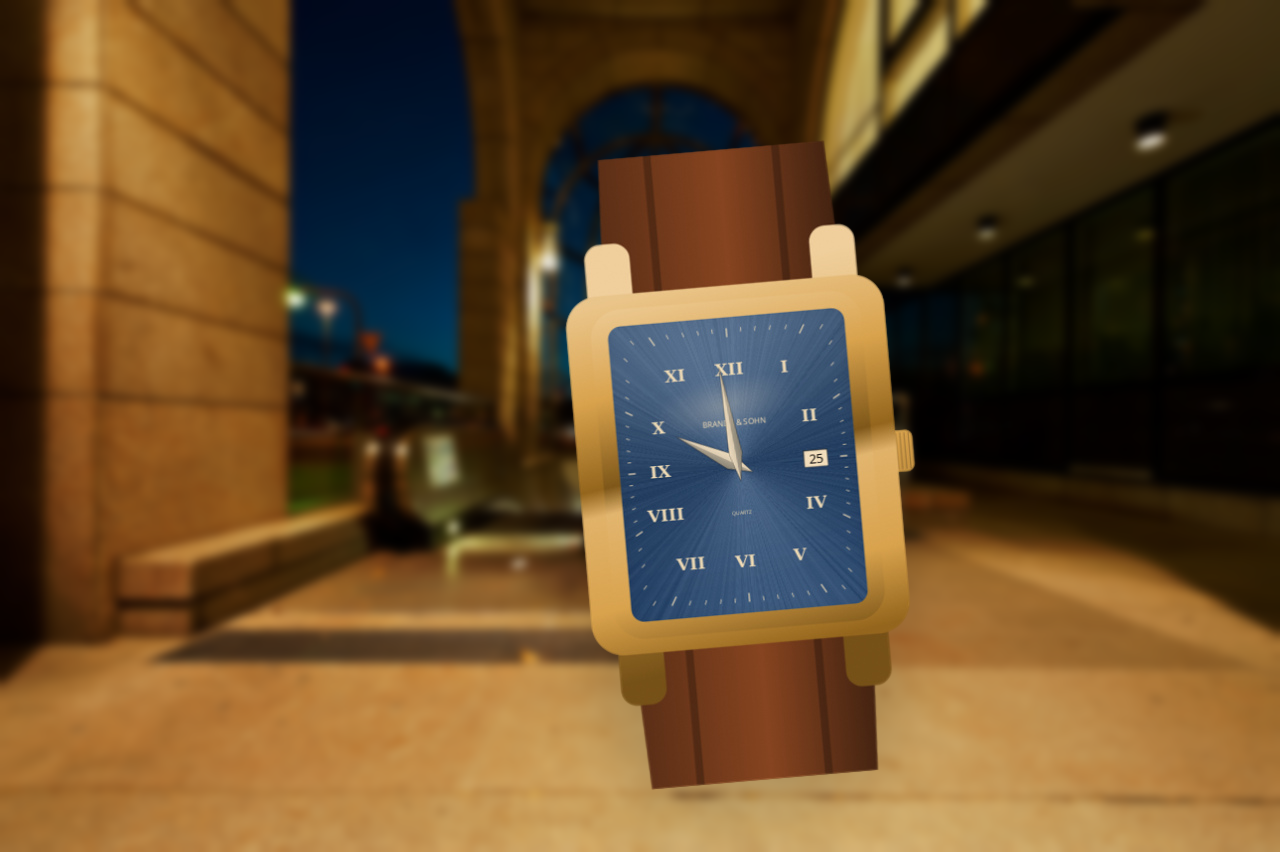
9:59
